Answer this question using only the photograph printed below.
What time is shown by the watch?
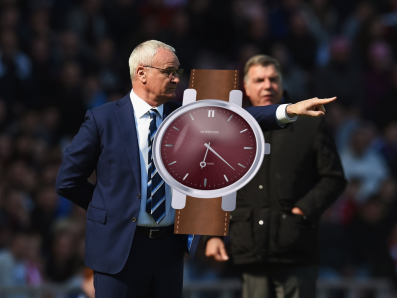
6:22
